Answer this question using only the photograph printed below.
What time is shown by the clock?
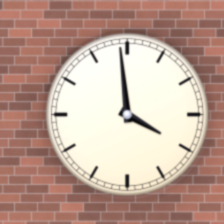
3:59
